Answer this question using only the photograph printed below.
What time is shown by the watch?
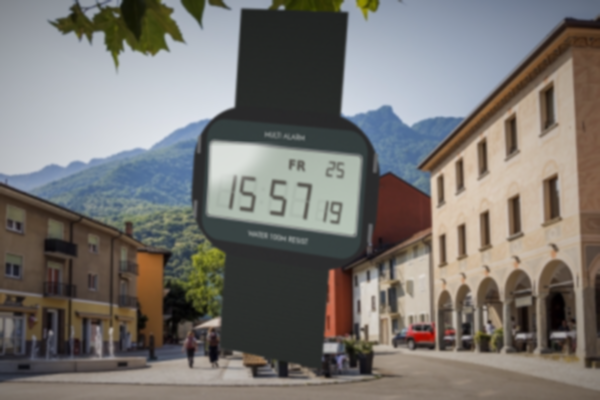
15:57:19
